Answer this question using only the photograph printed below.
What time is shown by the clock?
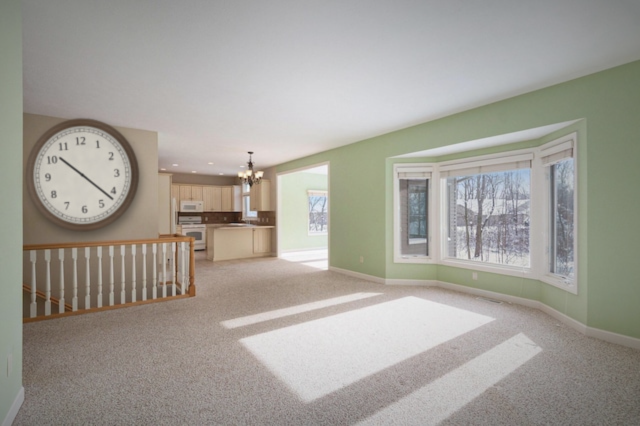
10:22
